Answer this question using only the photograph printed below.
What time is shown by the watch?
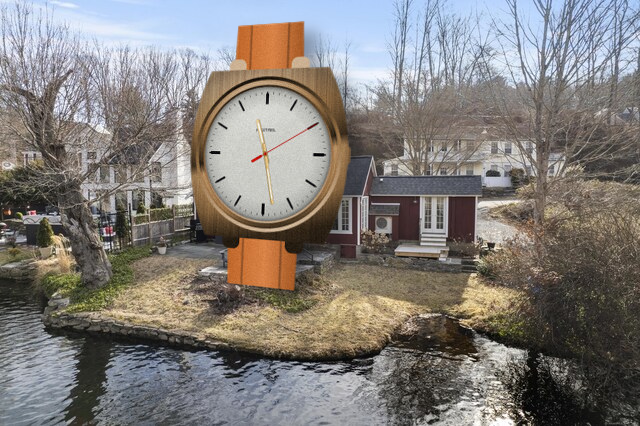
11:28:10
